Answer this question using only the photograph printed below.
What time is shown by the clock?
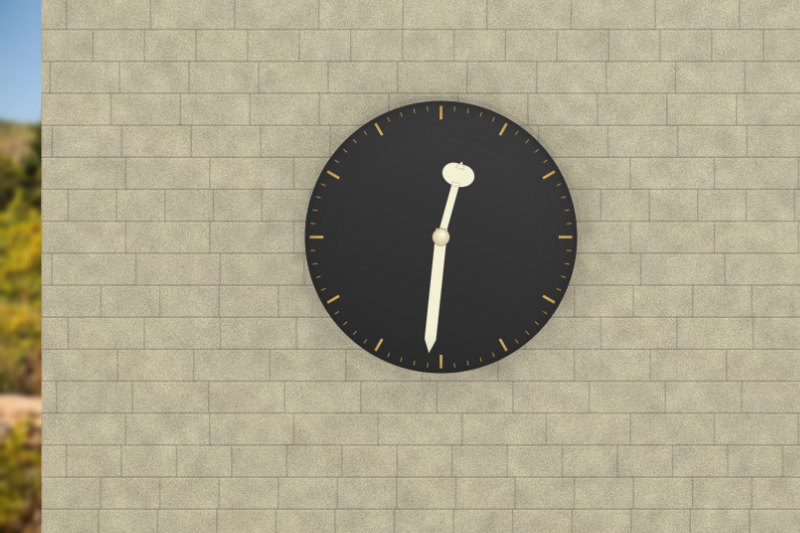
12:31
